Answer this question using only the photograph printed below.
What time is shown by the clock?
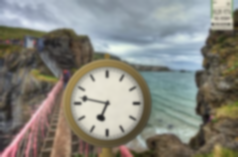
6:47
